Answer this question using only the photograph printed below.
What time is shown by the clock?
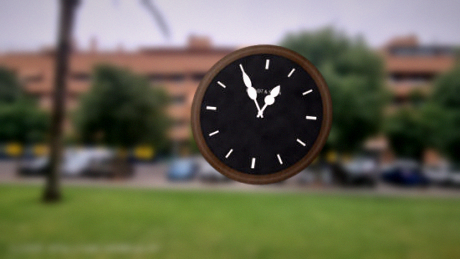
12:55
